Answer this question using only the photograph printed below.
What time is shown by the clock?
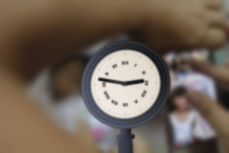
2:47
